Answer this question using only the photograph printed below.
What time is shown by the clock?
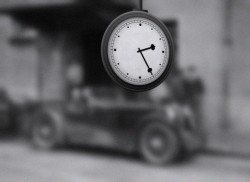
2:25
